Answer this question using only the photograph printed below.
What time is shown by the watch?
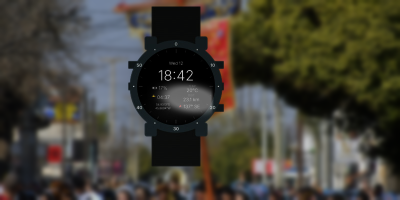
18:42
